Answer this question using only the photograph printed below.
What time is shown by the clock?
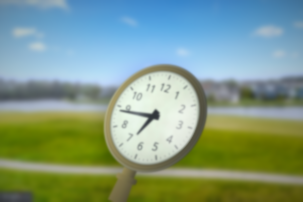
6:44
